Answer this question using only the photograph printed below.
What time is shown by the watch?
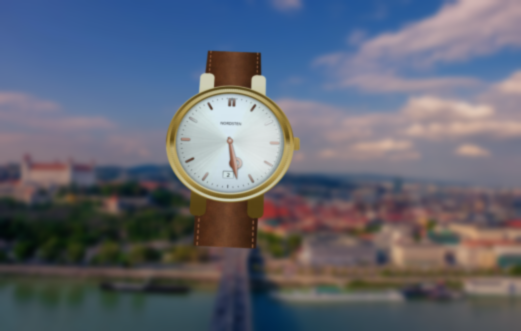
5:28
